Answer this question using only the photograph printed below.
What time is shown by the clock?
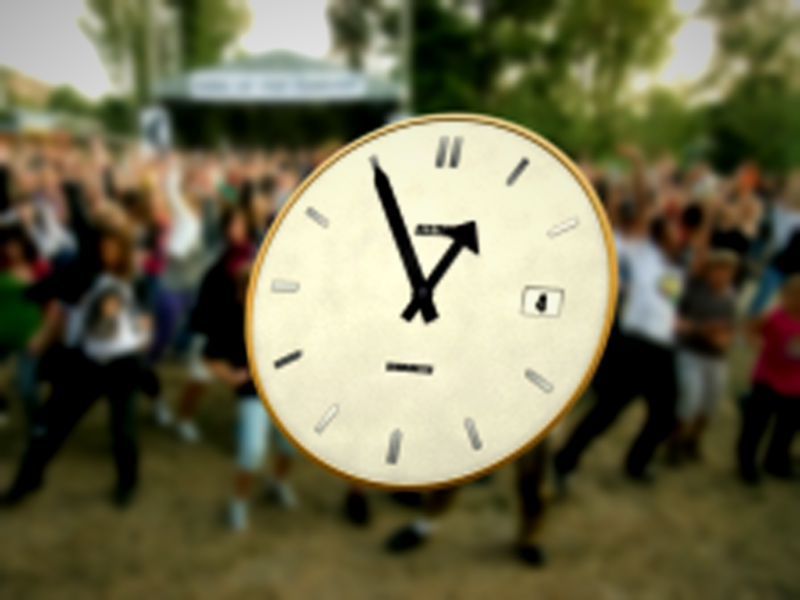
12:55
